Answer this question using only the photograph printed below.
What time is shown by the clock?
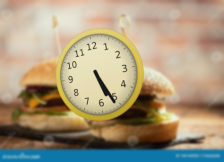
5:26
